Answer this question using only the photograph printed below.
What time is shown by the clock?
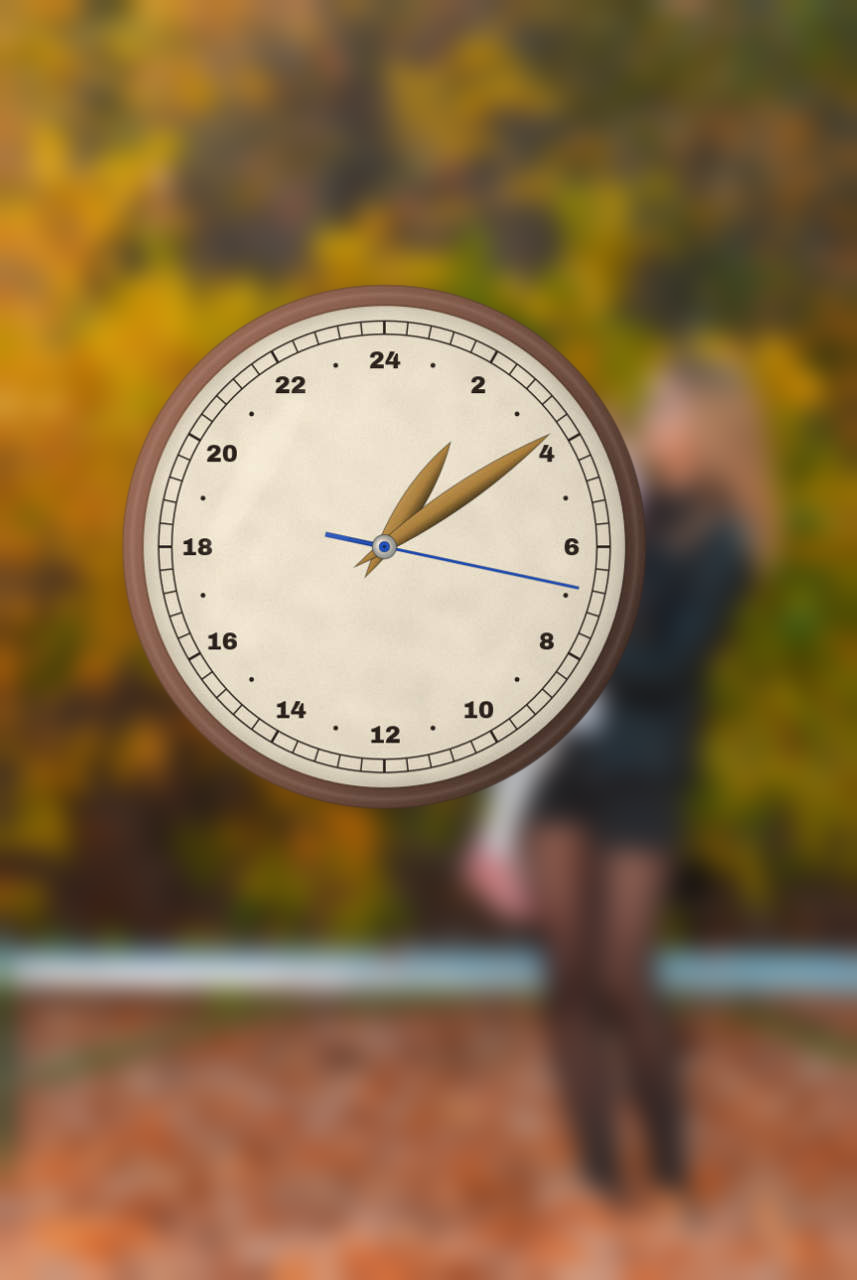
2:09:17
